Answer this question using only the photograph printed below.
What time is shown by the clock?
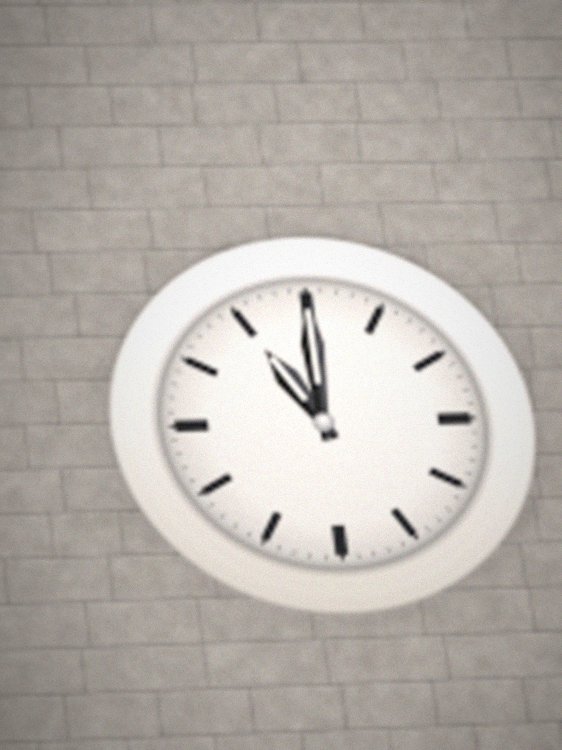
11:00
